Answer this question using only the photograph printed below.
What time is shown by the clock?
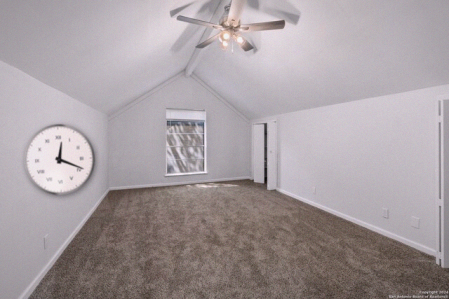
12:19
